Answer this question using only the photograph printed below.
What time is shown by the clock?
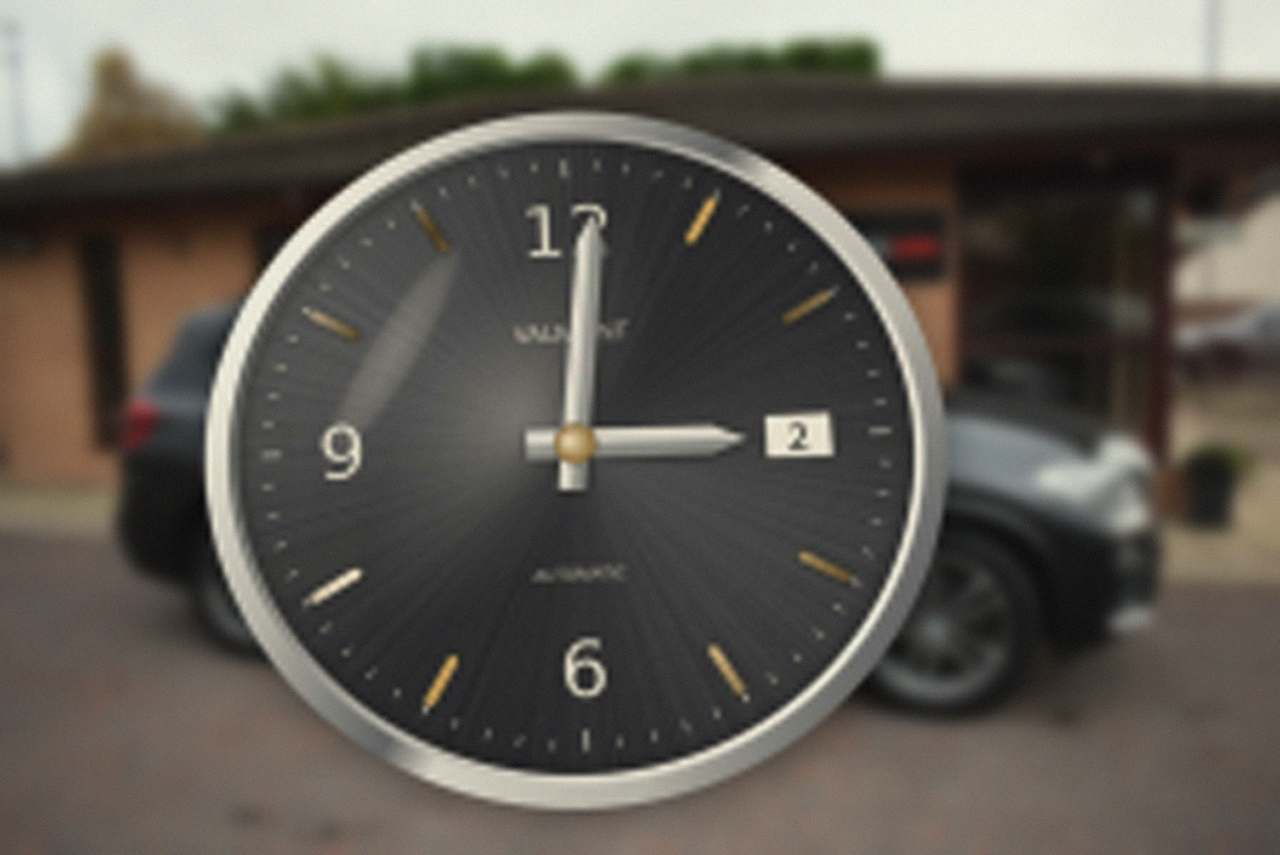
3:01
